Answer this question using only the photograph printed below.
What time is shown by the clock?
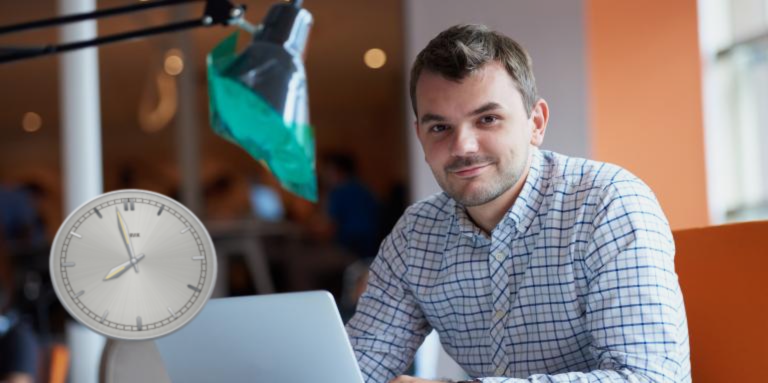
7:58
